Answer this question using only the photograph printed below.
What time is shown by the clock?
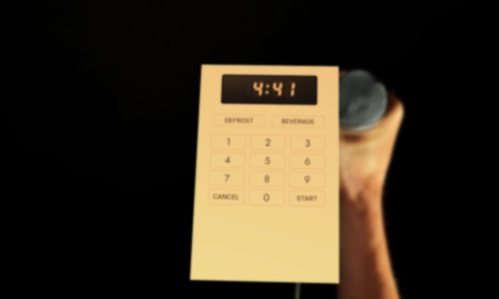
4:41
